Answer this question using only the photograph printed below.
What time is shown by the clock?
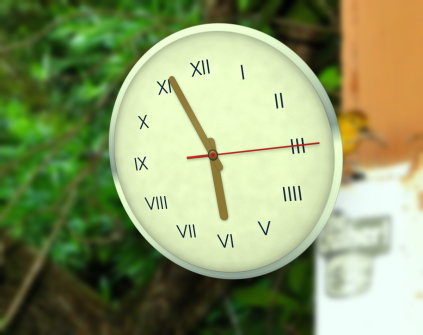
5:56:15
